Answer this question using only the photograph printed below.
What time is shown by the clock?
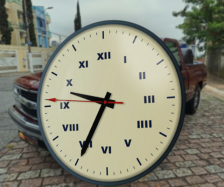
9:34:46
